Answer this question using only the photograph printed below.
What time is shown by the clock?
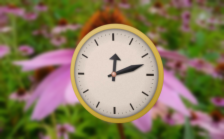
12:12
